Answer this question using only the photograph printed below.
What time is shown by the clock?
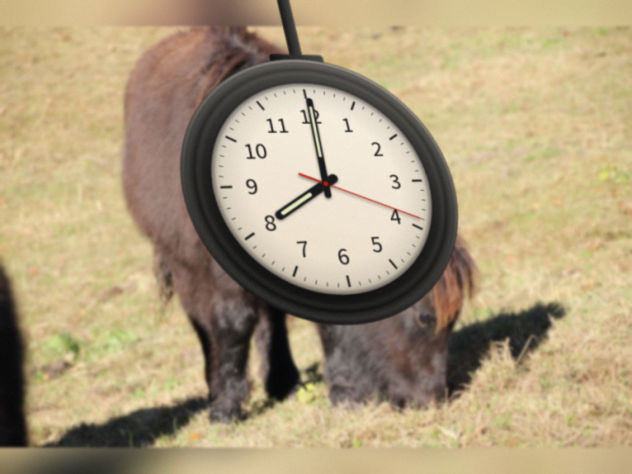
8:00:19
